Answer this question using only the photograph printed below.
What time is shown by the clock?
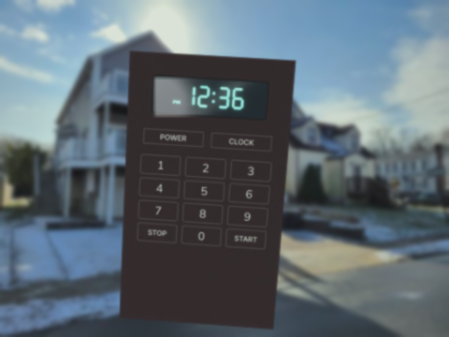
12:36
